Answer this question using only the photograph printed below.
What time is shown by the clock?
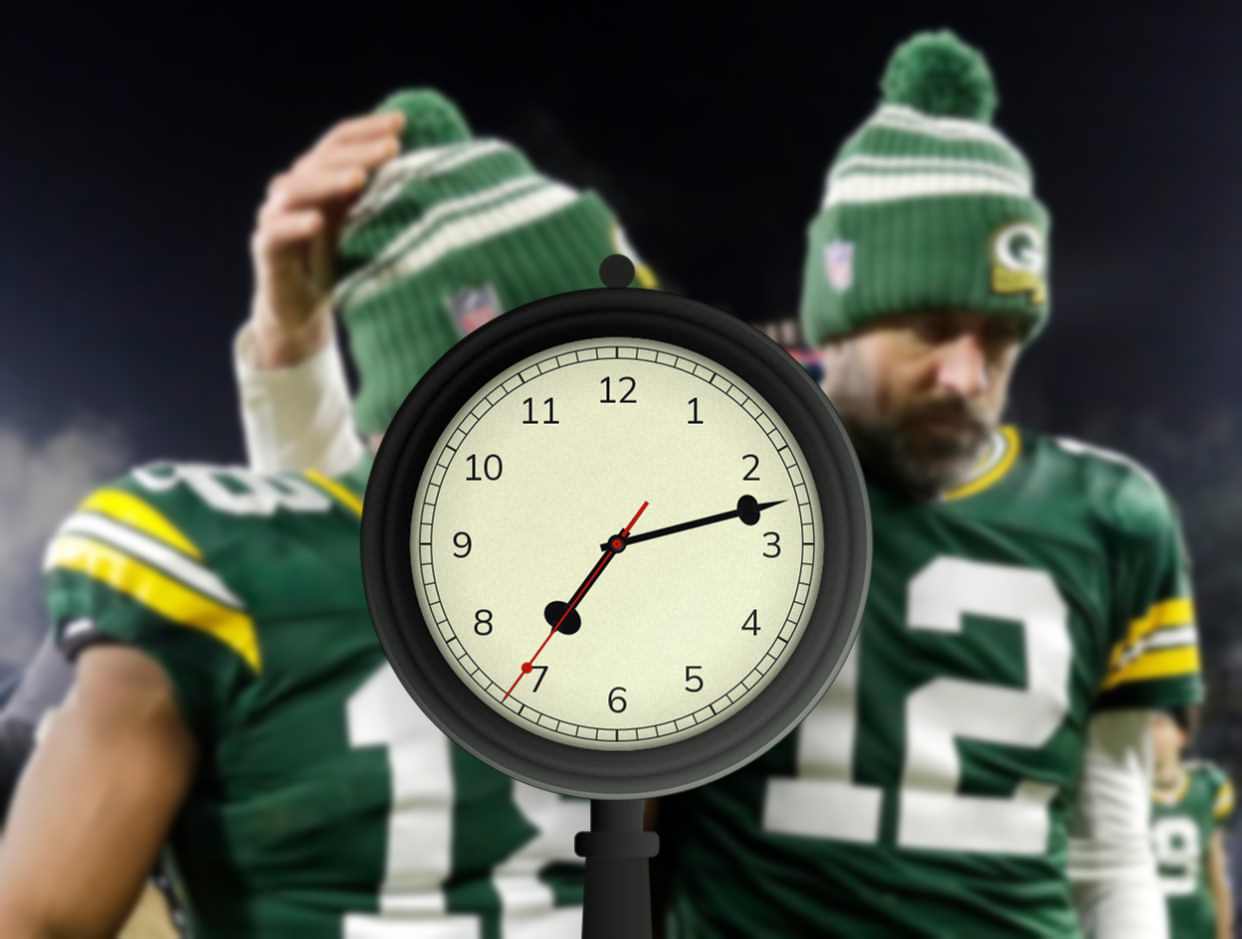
7:12:36
